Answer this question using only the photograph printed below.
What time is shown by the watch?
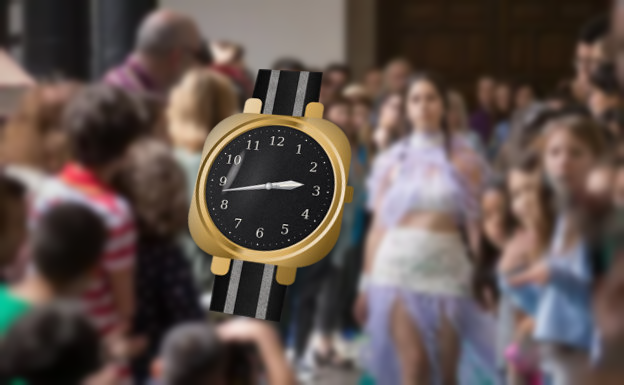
2:43
